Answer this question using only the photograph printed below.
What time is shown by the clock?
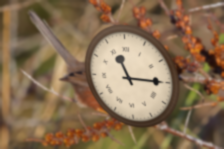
11:15
